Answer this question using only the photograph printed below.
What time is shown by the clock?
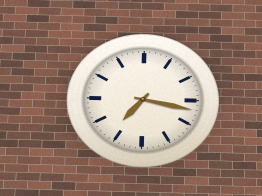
7:17
